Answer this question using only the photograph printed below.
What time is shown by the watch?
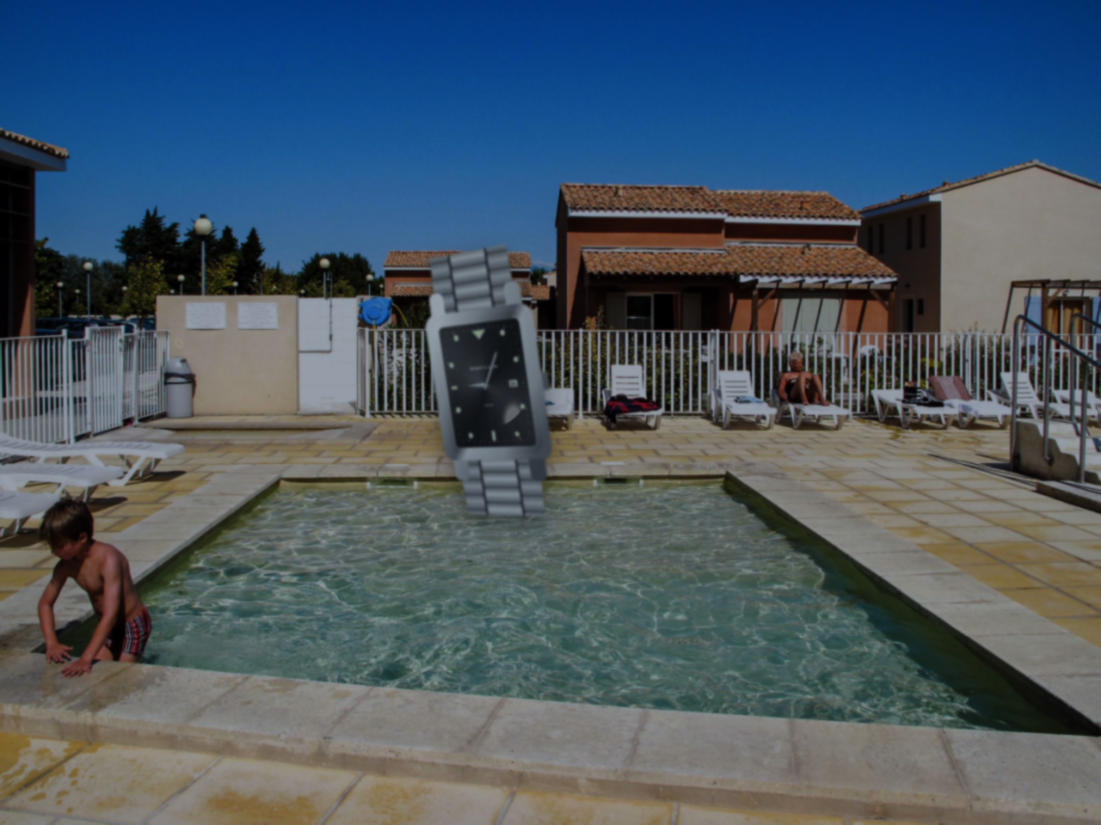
9:05
